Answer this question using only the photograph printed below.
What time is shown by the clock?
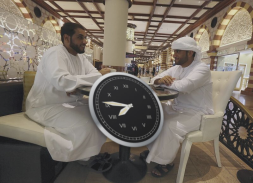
7:46
